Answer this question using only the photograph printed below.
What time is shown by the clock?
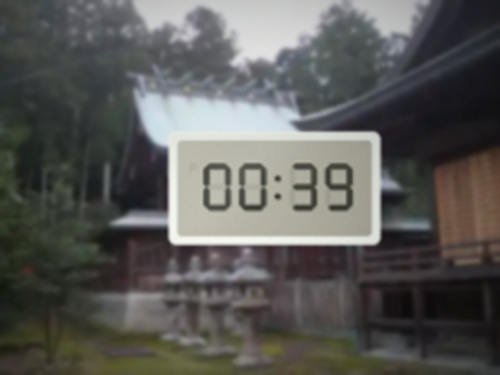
0:39
